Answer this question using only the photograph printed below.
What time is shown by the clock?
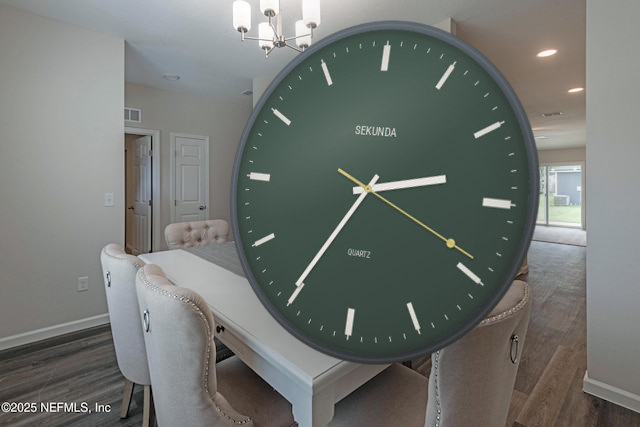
2:35:19
